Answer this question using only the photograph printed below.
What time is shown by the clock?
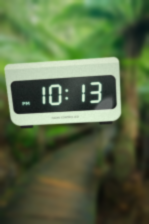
10:13
